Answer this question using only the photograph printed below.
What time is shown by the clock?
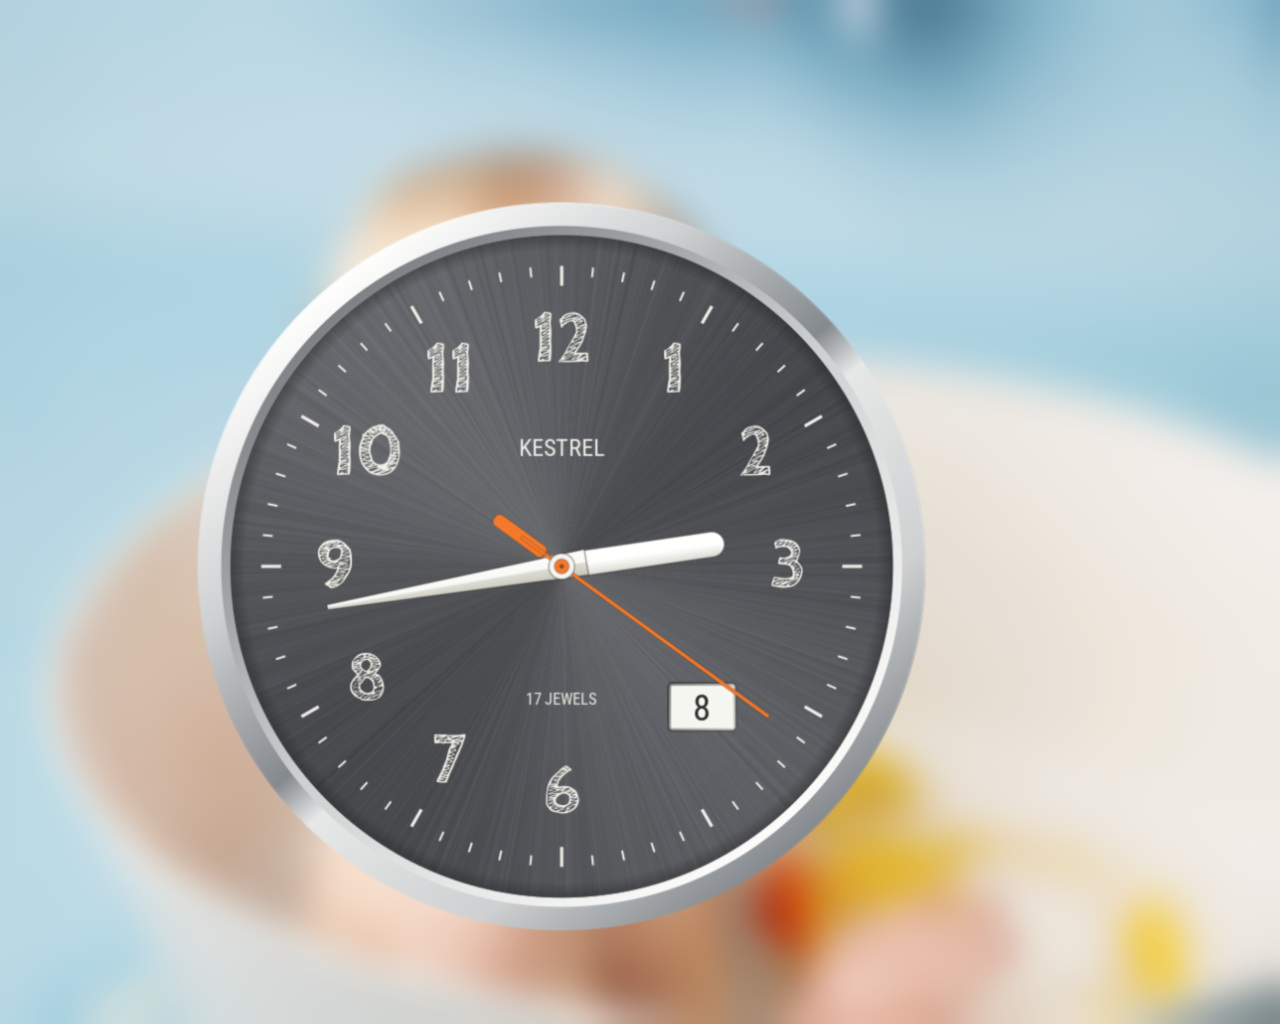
2:43:21
